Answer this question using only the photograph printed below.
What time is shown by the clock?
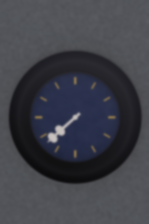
7:38
